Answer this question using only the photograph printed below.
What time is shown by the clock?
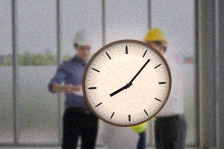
8:07
